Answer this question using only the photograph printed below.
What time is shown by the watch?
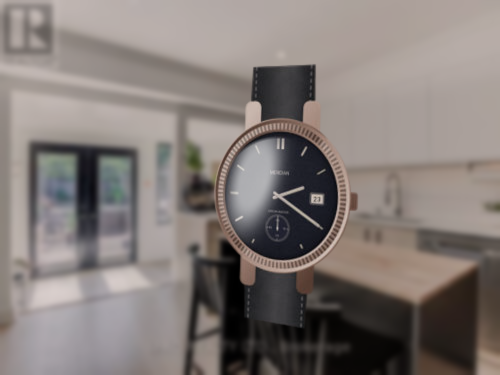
2:20
